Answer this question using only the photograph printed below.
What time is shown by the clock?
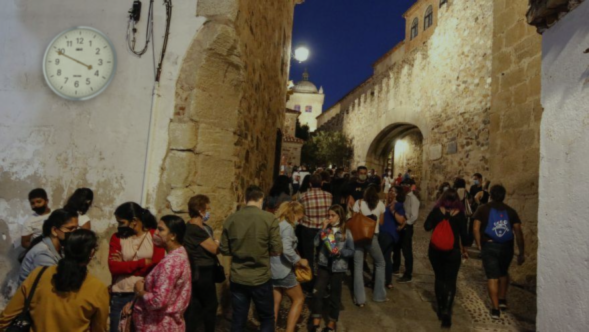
3:49
